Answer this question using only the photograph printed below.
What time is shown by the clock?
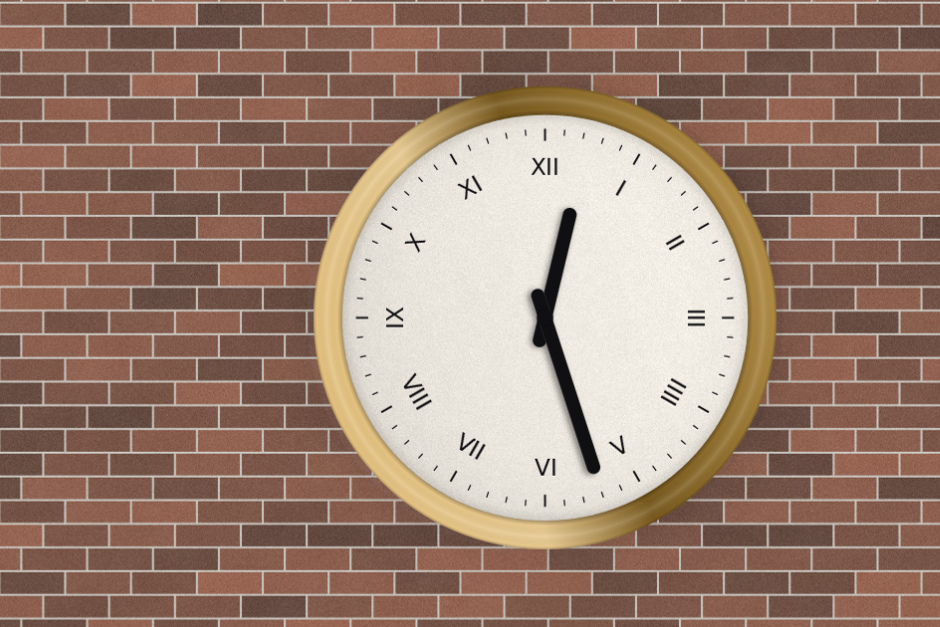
12:27
